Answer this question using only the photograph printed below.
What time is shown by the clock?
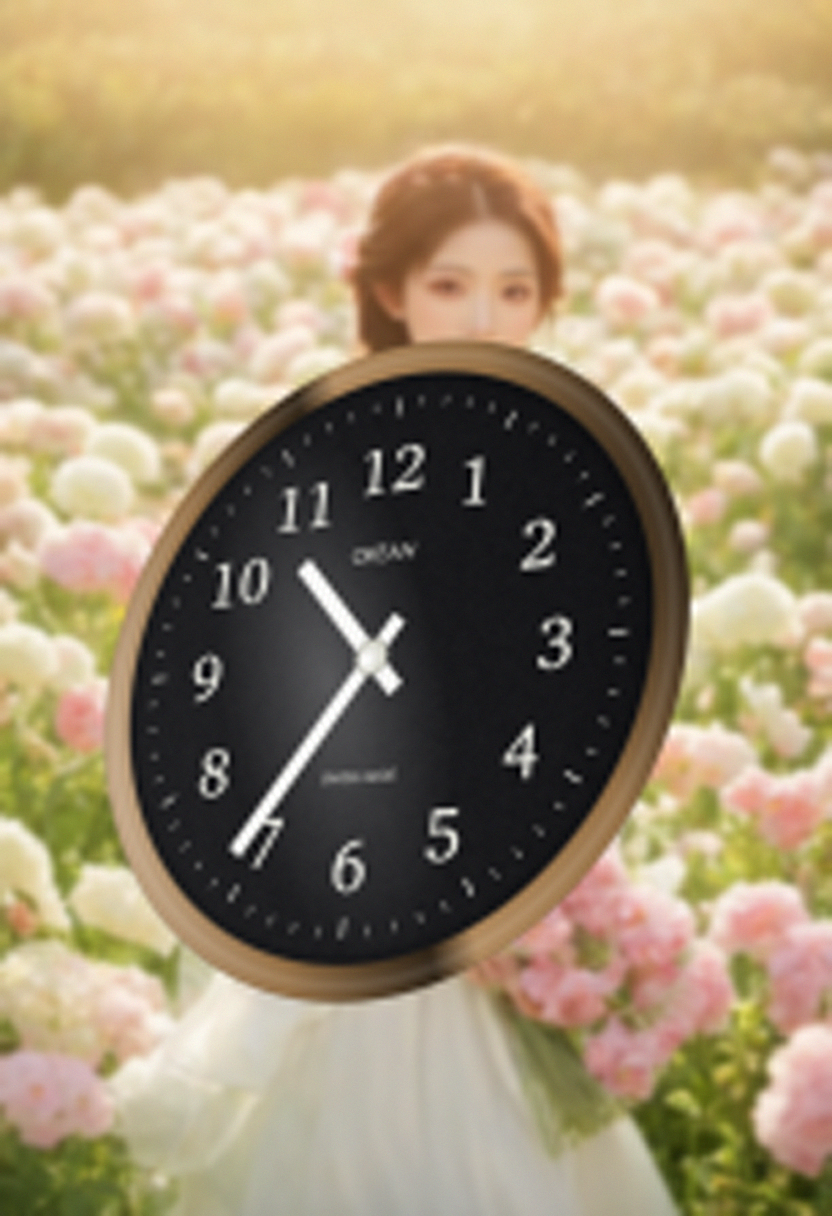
10:36
